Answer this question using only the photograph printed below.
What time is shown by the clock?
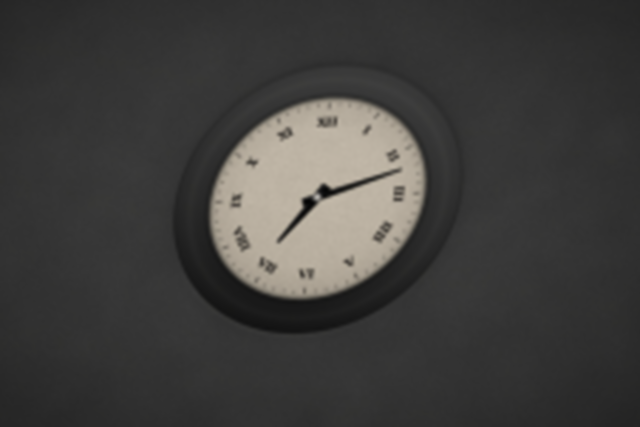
7:12
